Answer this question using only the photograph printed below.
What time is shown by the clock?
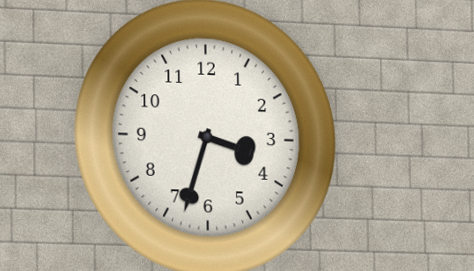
3:33
